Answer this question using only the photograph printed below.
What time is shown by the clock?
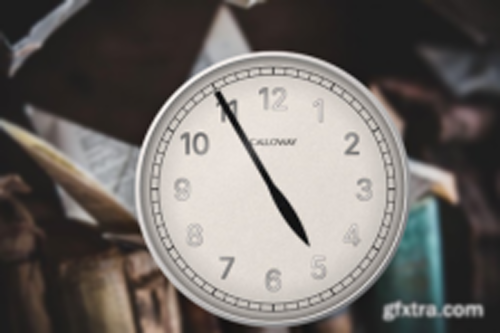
4:55
